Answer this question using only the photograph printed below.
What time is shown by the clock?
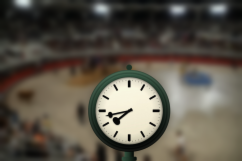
7:43
